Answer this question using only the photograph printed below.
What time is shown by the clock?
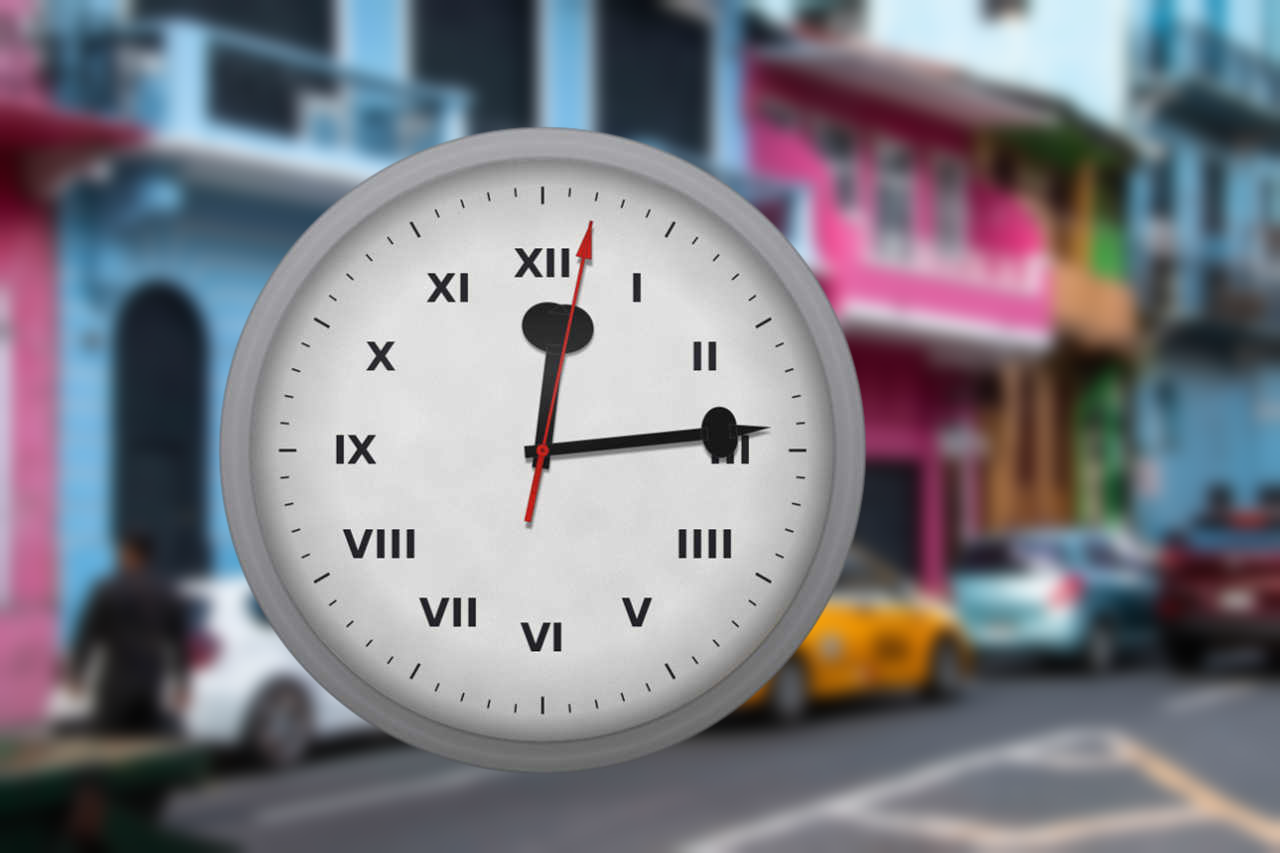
12:14:02
